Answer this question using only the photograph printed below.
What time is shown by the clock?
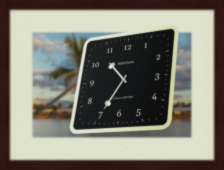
10:35
